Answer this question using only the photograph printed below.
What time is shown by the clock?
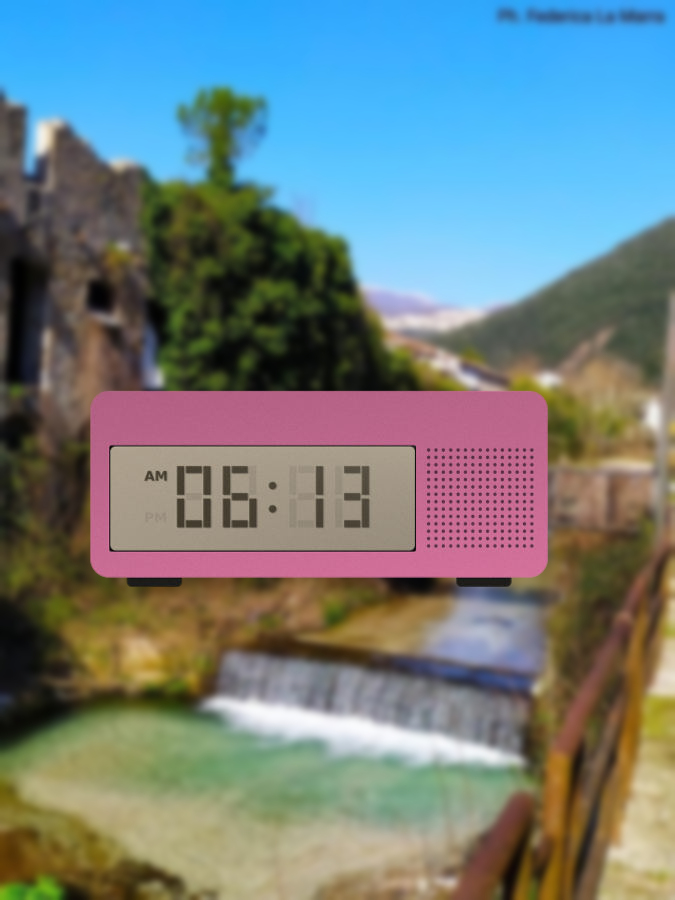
6:13
